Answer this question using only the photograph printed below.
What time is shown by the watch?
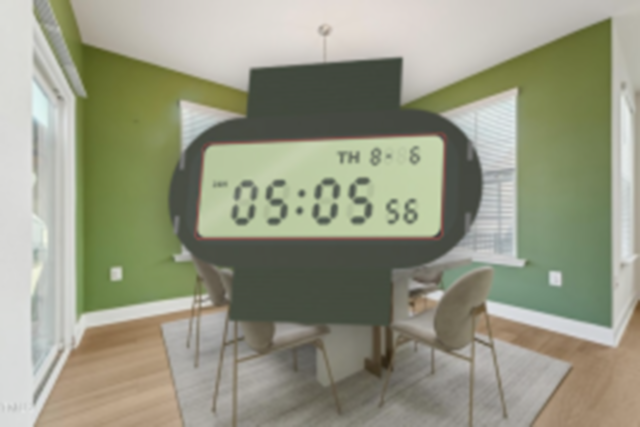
5:05:56
